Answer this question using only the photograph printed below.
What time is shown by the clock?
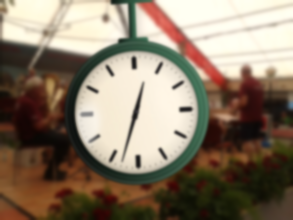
12:33
